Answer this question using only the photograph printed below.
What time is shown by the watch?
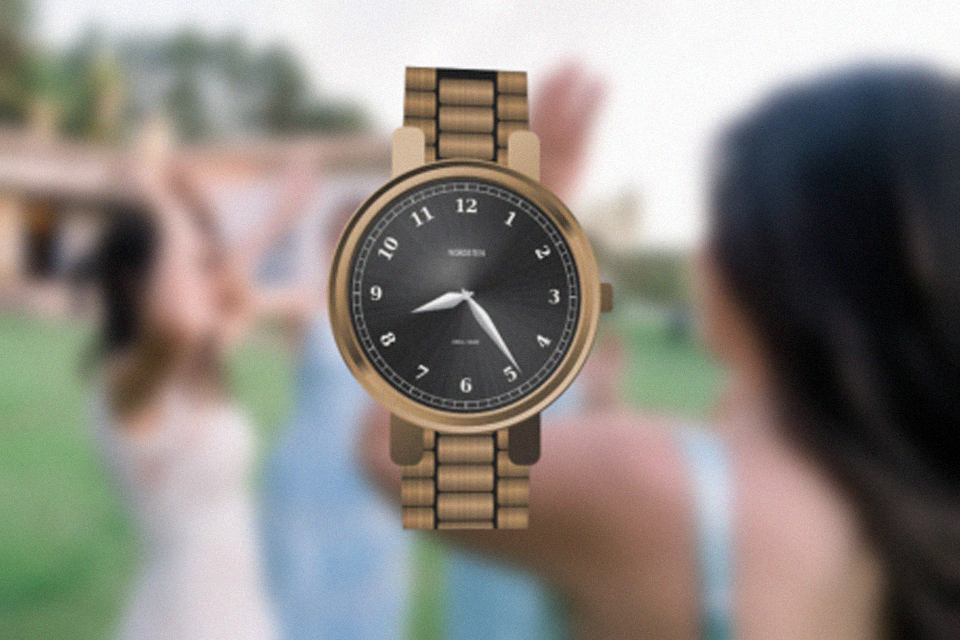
8:24
